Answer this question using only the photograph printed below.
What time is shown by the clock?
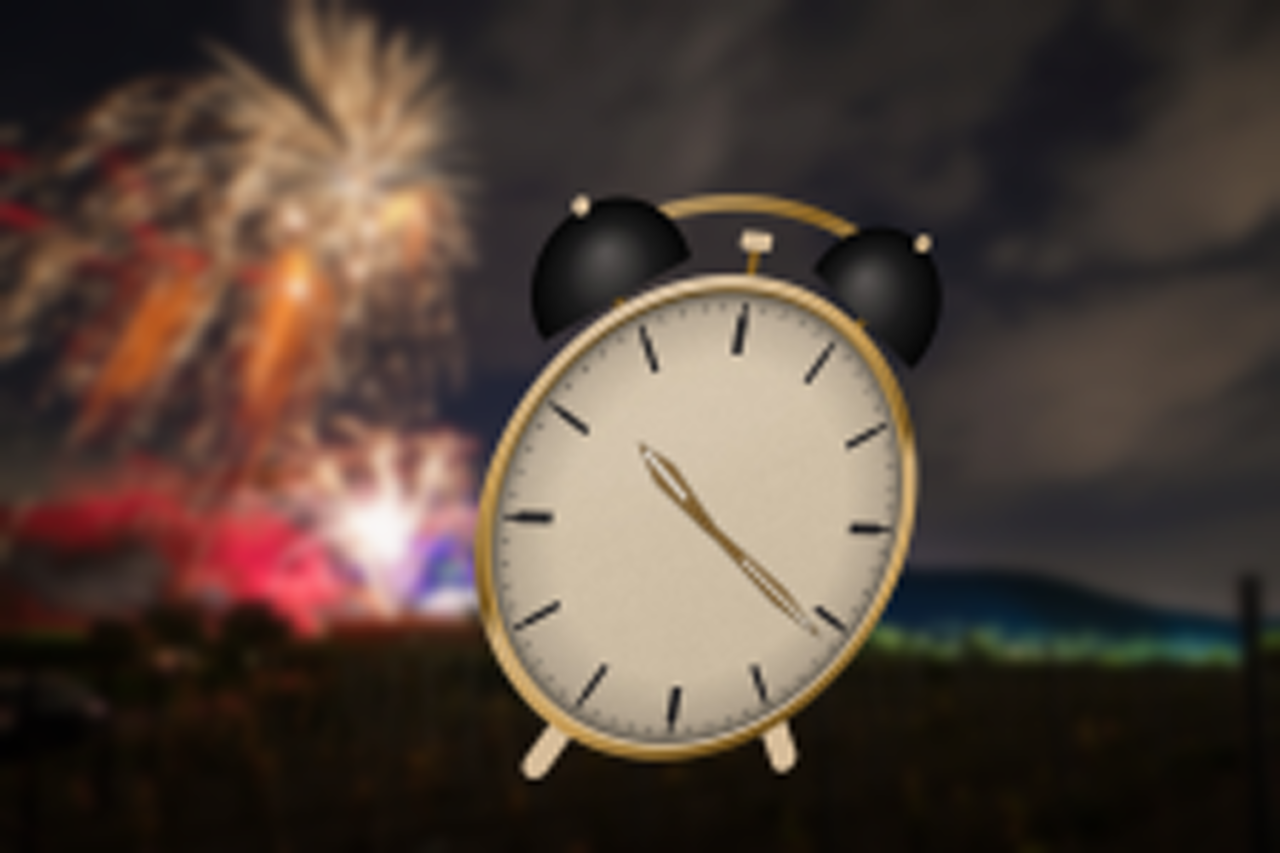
10:21
